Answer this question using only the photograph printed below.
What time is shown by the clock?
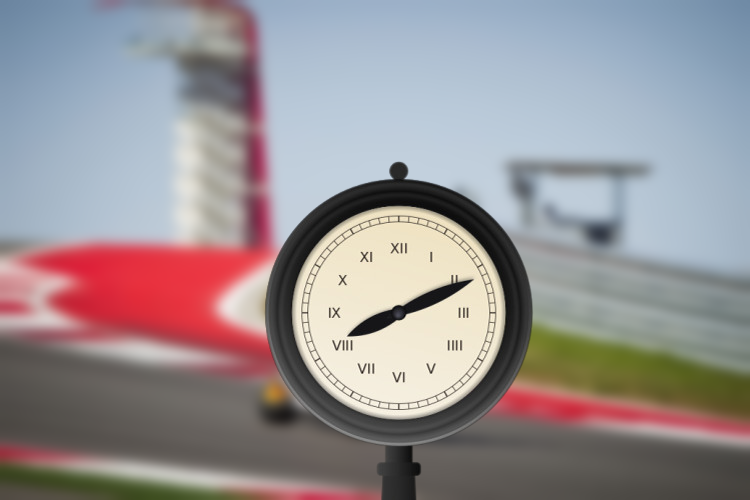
8:11
